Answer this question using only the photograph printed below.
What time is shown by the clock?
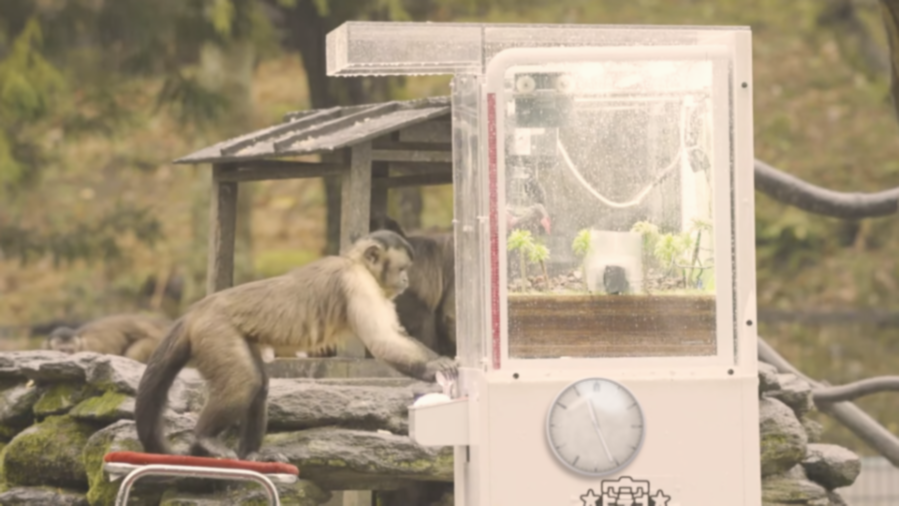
11:26
